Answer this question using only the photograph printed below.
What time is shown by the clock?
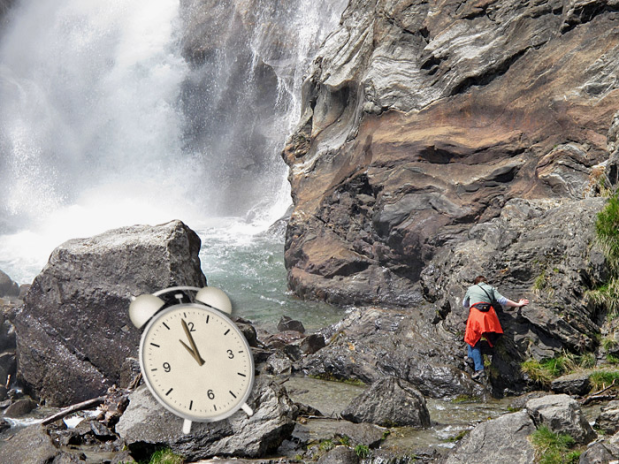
10:59
